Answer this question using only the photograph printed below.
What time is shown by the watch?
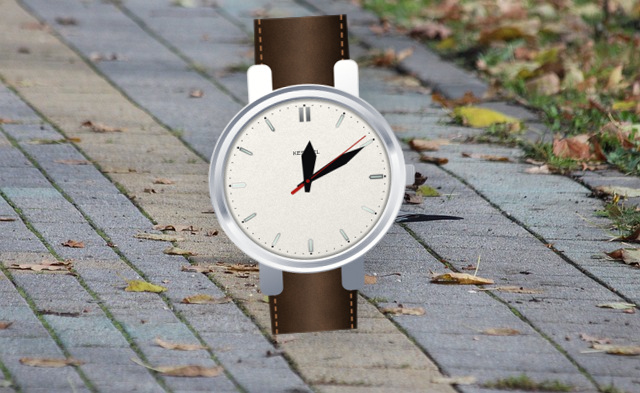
12:10:09
